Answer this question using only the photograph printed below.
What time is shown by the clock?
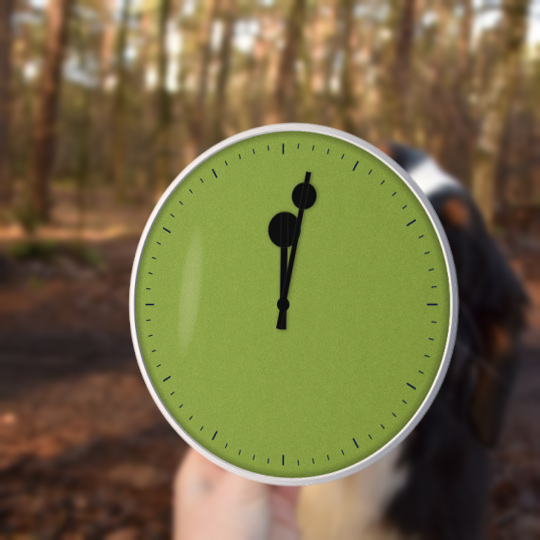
12:02
